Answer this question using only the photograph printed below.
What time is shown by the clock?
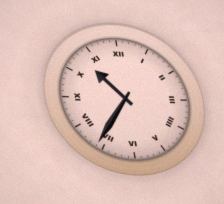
10:36
